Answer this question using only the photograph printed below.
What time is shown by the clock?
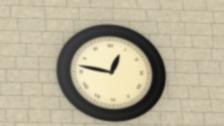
12:47
